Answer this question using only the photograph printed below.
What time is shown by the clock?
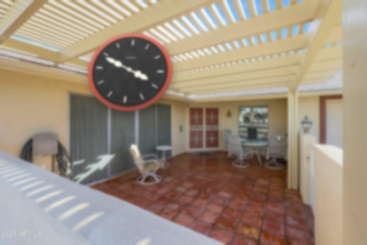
3:49
